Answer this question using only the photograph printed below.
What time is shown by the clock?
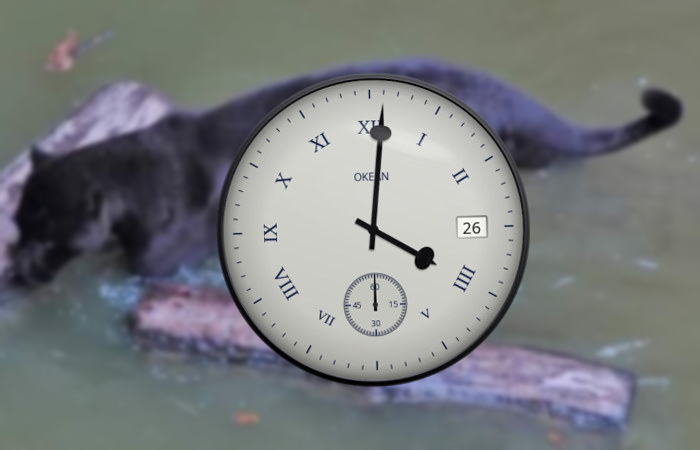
4:01
